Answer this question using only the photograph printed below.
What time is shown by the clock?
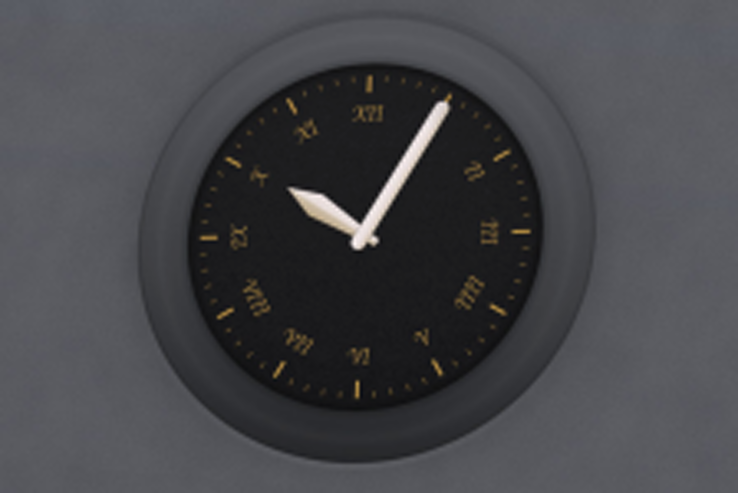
10:05
